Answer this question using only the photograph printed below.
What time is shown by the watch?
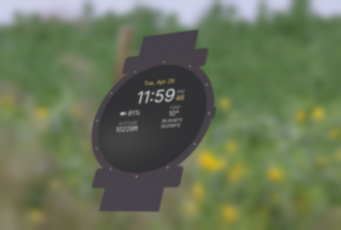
11:59
